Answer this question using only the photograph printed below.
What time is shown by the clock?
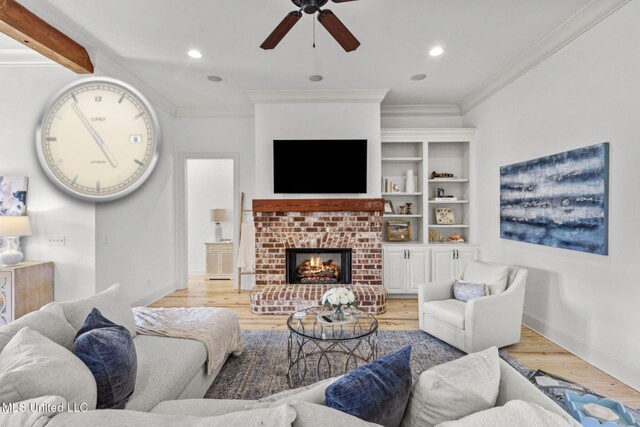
4:54
